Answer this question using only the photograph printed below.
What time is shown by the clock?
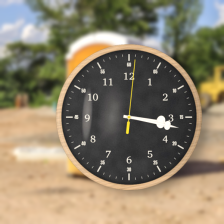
3:17:01
